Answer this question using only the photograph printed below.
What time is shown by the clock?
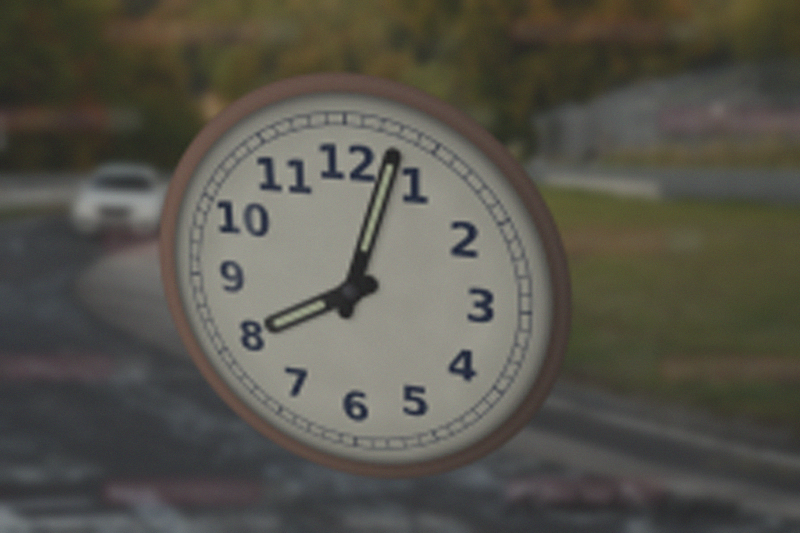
8:03
